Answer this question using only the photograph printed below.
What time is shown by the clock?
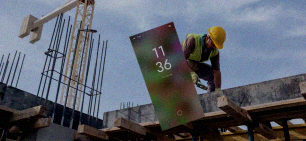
11:36
